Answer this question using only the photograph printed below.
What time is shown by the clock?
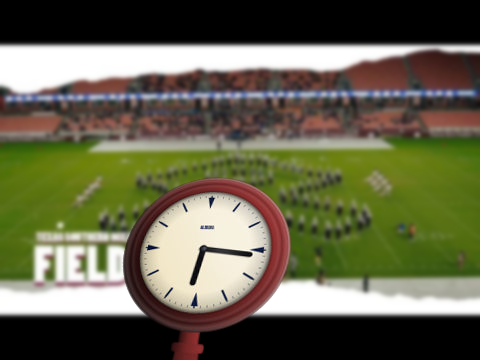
6:16
